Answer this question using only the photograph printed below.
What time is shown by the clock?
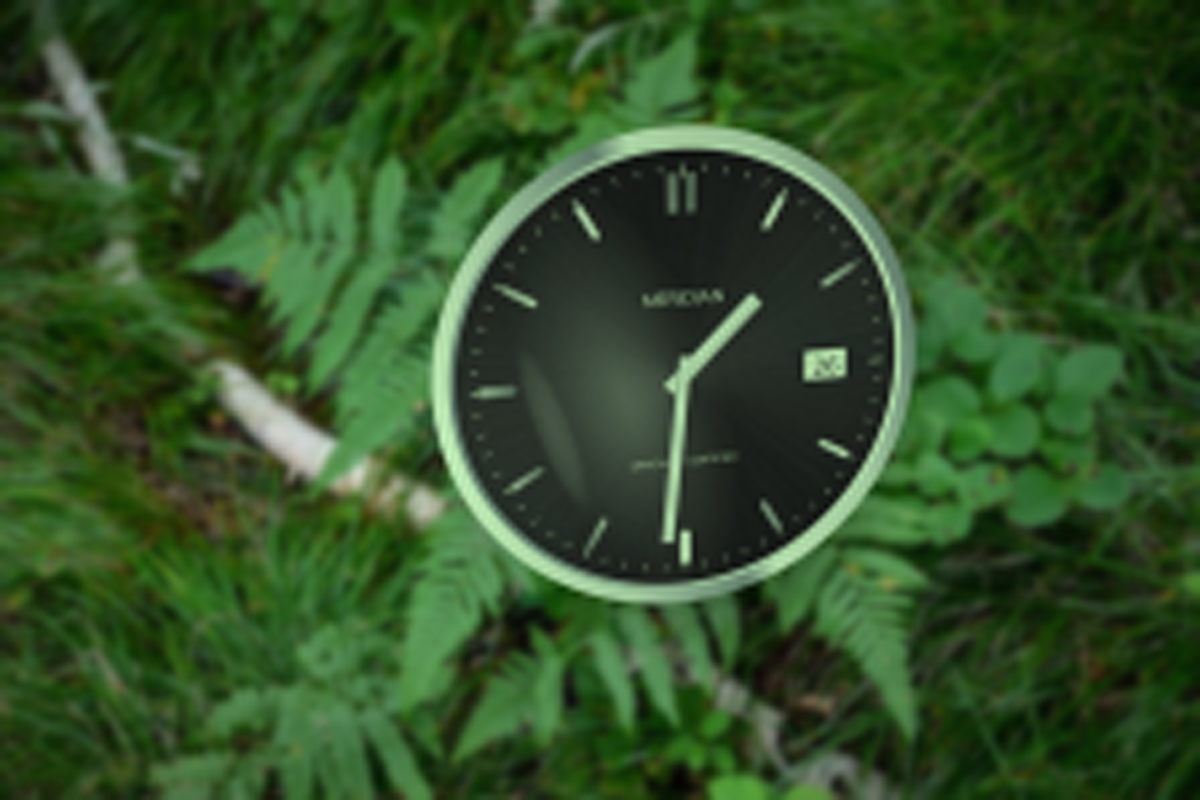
1:31
